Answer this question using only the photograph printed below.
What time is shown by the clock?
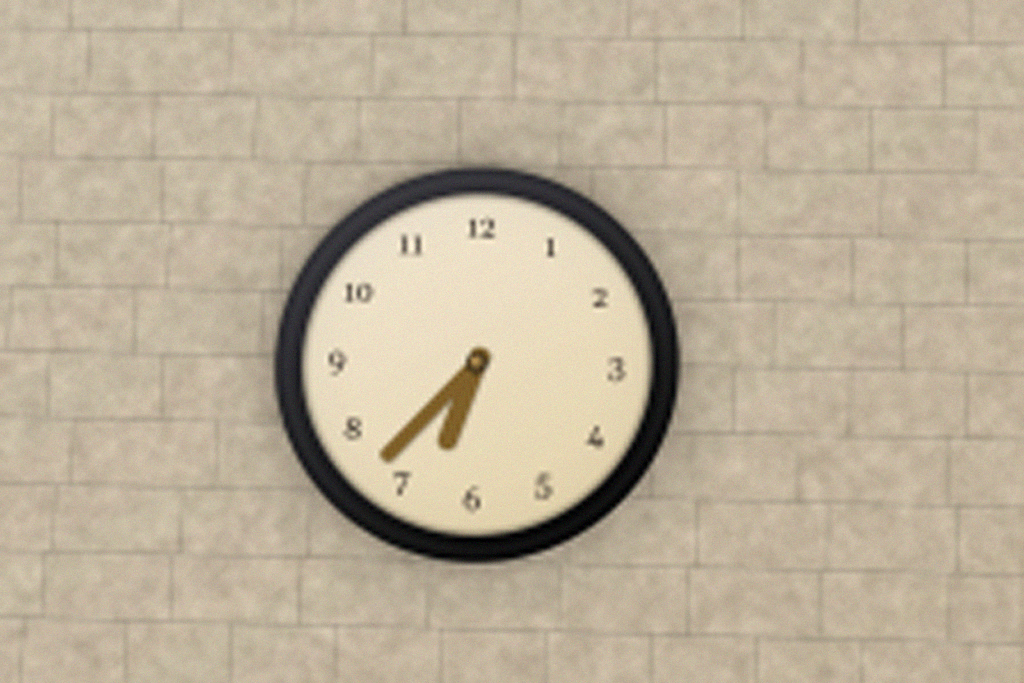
6:37
